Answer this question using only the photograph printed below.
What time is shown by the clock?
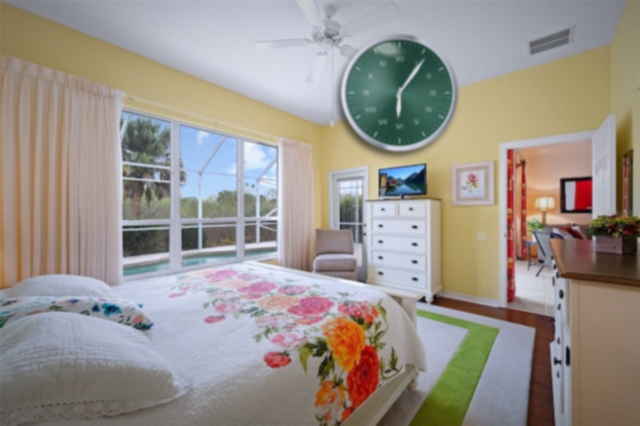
6:06
